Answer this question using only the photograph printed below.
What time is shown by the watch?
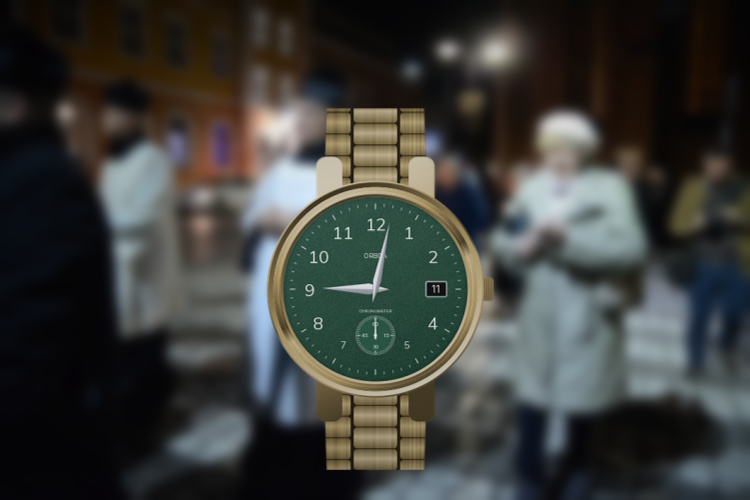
9:02
